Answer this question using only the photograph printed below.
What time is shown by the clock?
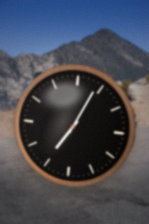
7:04
